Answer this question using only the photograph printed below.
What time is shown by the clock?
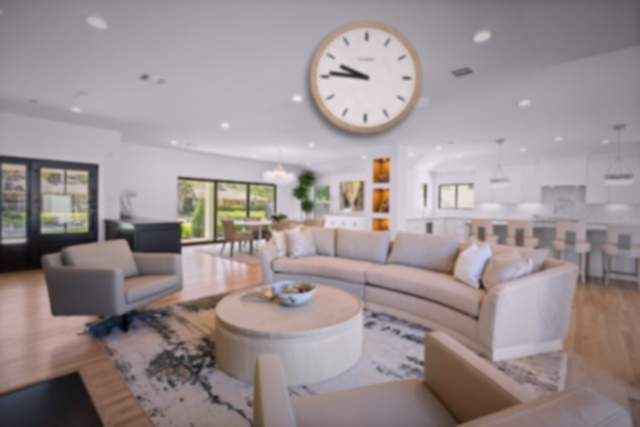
9:46
